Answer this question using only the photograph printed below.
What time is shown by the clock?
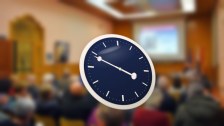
3:49
